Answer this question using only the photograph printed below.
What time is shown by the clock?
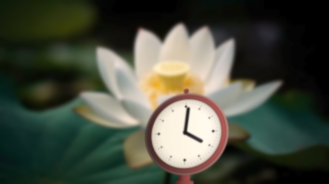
4:01
